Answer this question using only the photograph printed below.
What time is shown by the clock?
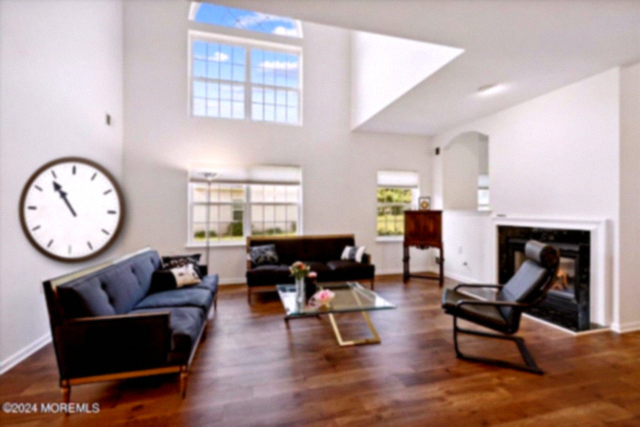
10:54
